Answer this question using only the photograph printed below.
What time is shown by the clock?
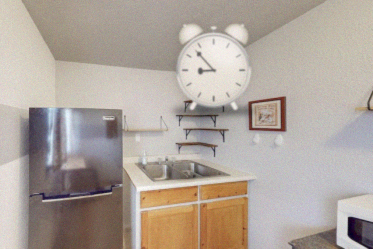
8:53
